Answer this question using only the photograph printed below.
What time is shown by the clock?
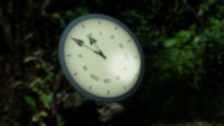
11:55
